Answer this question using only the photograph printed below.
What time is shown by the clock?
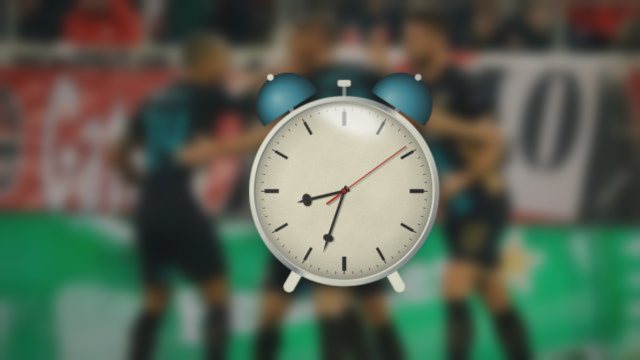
8:33:09
